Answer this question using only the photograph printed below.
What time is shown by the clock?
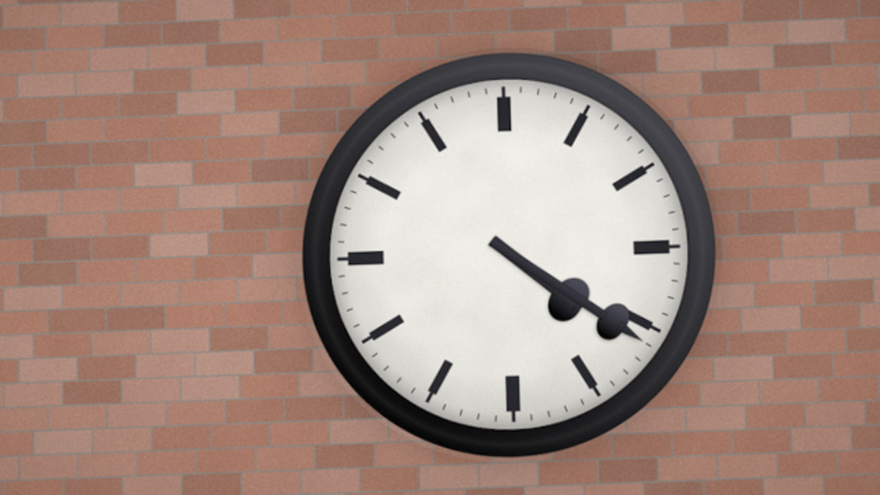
4:21
